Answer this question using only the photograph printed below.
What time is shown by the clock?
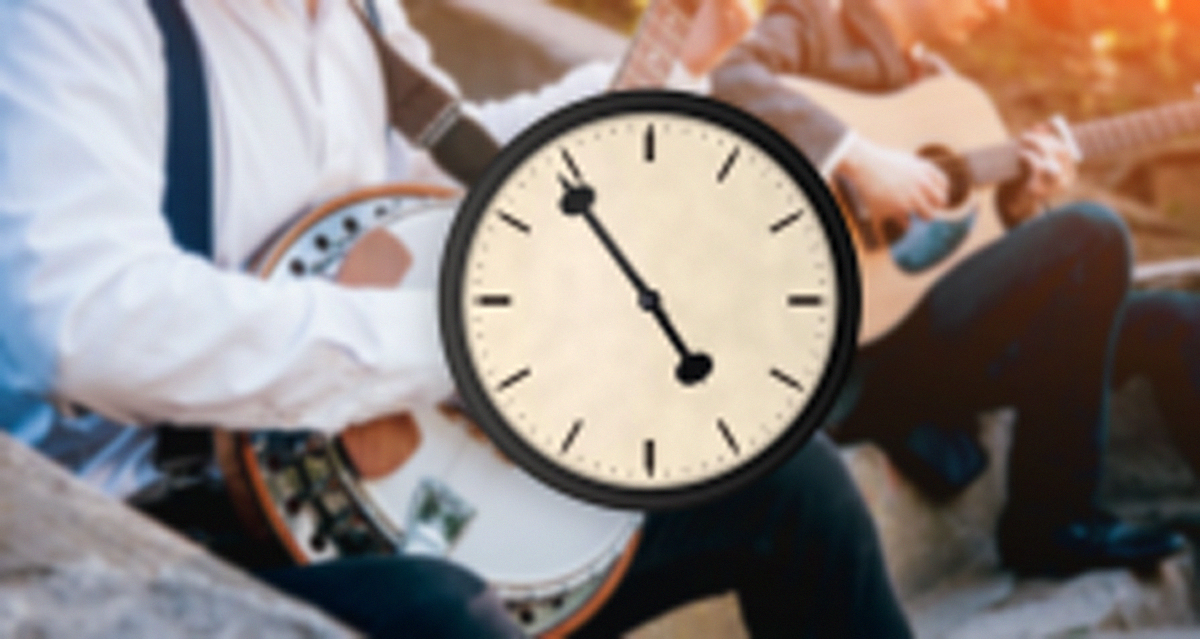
4:54
